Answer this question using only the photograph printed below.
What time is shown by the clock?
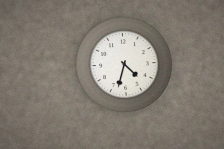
4:33
